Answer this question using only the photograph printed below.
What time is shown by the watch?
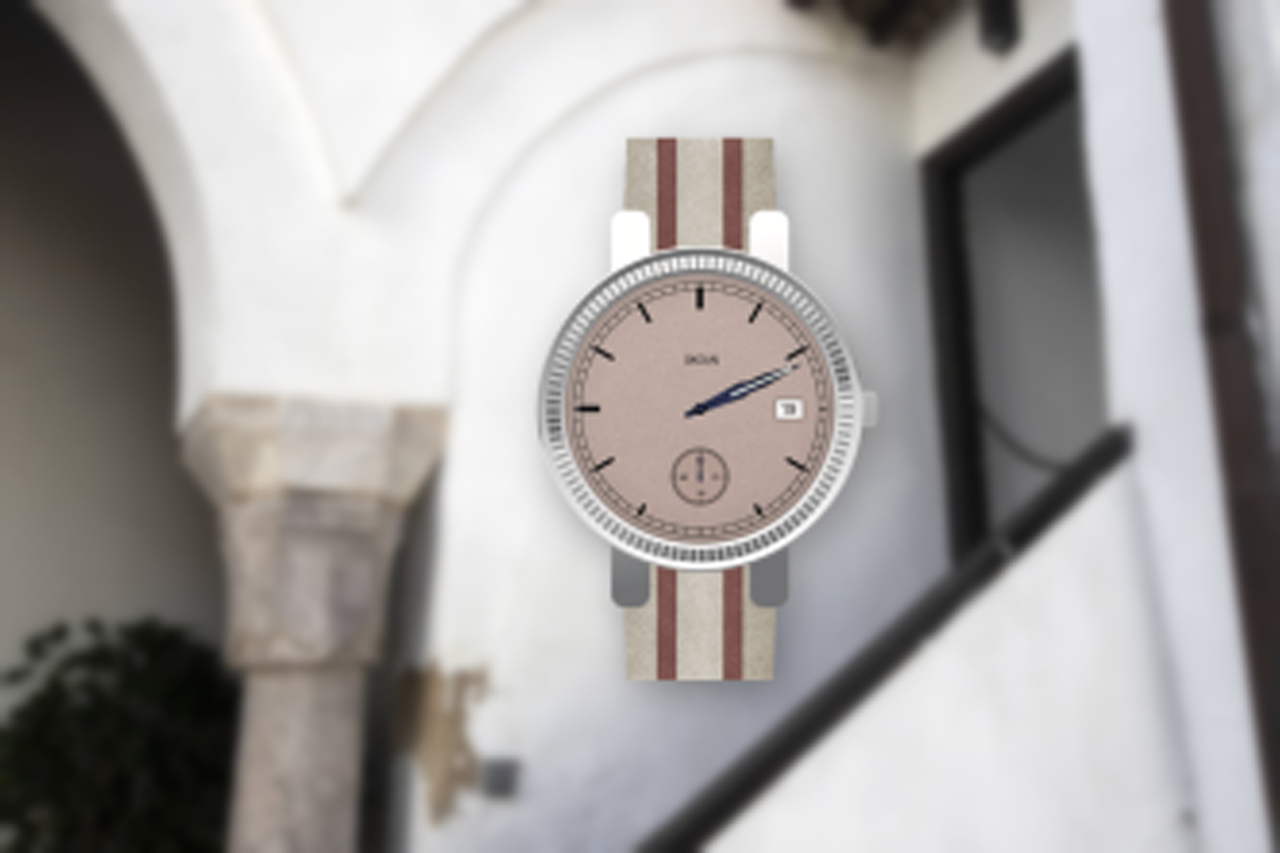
2:11
